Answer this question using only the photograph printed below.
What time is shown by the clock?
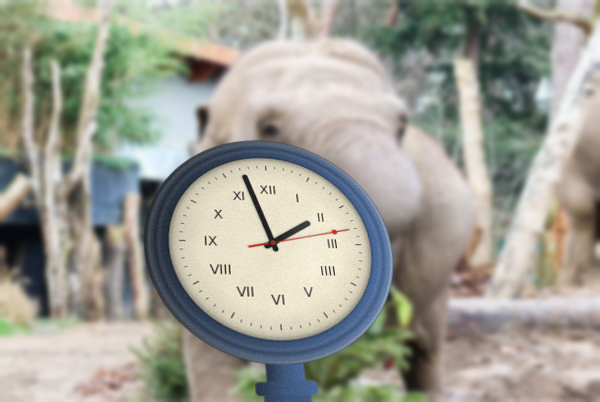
1:57:13
